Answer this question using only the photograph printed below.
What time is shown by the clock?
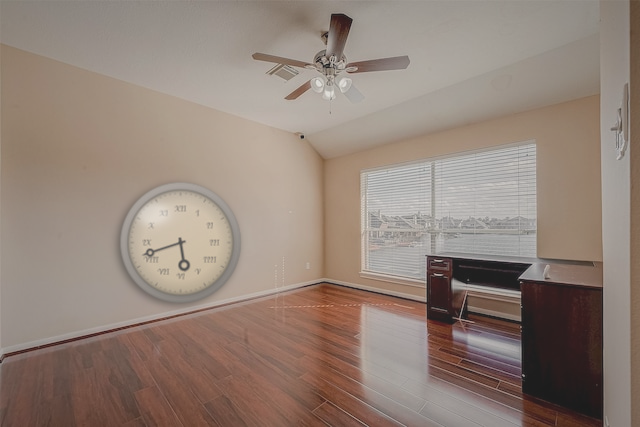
5:42
